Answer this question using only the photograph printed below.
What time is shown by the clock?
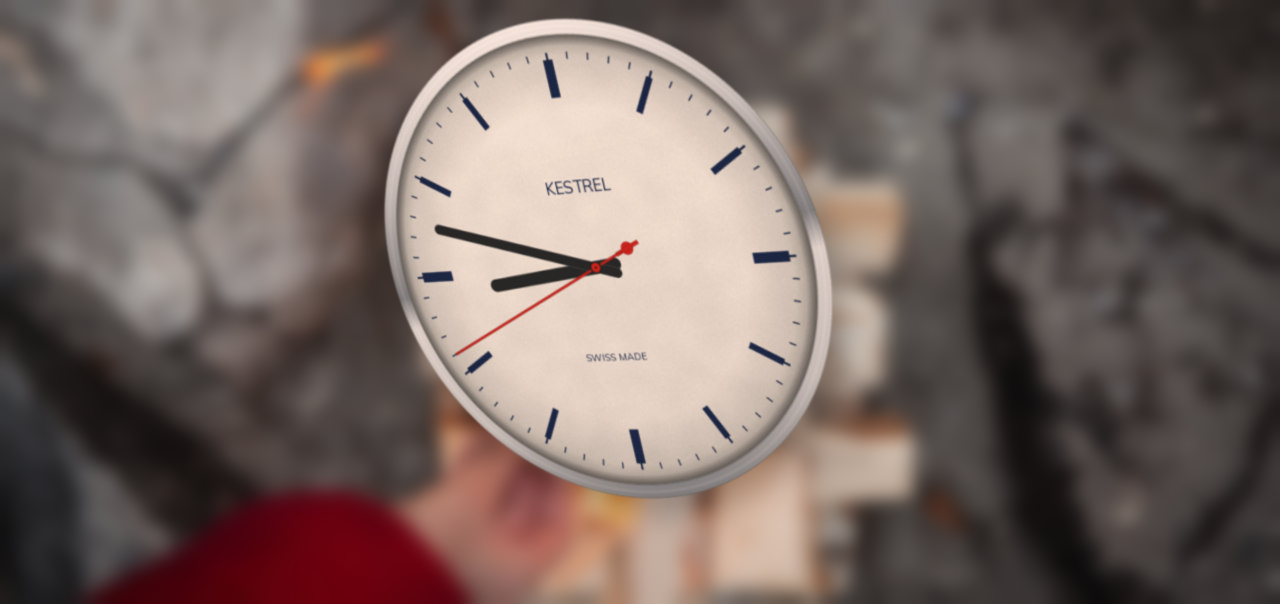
8:47:41
